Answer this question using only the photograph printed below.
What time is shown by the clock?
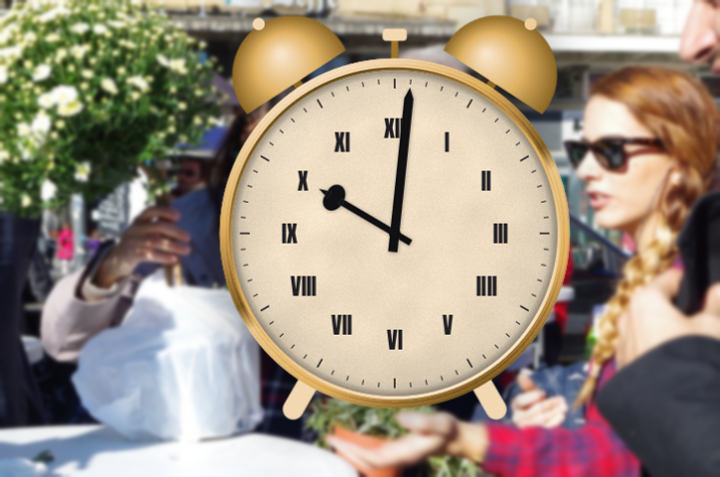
10:01
